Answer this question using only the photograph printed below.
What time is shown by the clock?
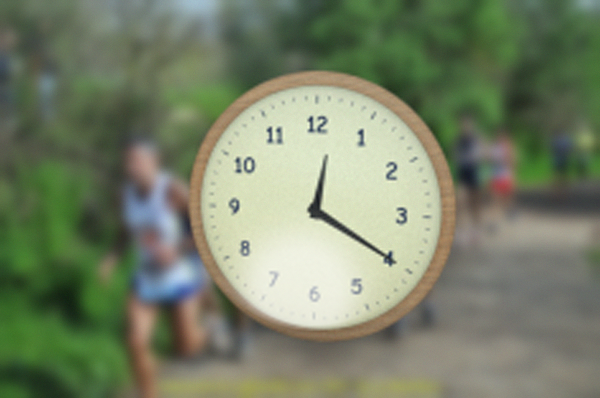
12:20
